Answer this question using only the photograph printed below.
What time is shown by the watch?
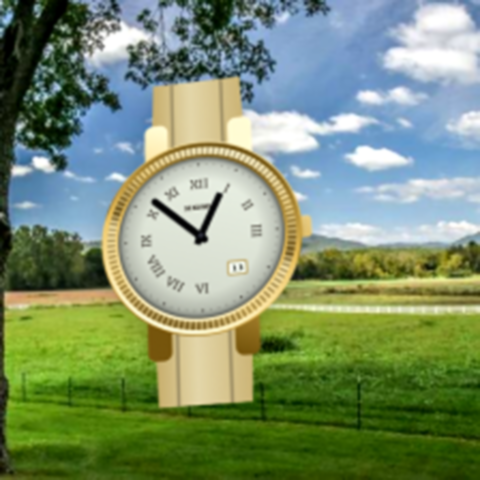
12:52
